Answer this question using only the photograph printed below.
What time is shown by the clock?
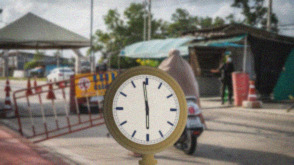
5:59
